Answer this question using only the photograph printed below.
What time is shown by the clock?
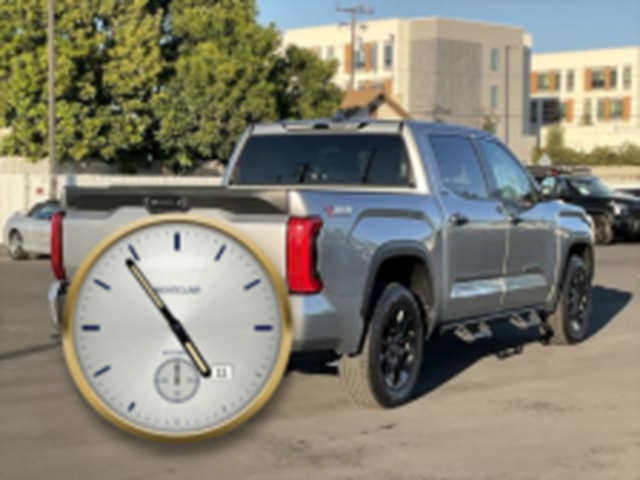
4:54
